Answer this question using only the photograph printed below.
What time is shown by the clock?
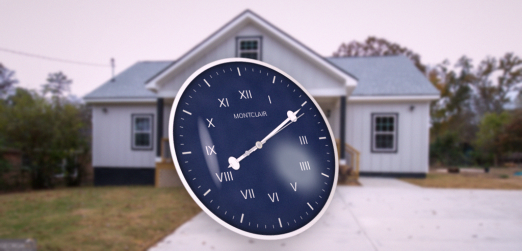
8:10:11
